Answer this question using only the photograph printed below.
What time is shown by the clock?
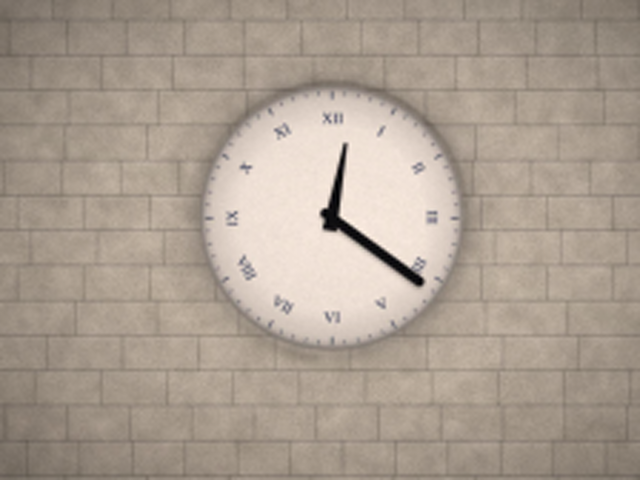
12:21
